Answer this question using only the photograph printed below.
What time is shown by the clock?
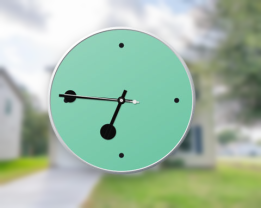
6:45:46
